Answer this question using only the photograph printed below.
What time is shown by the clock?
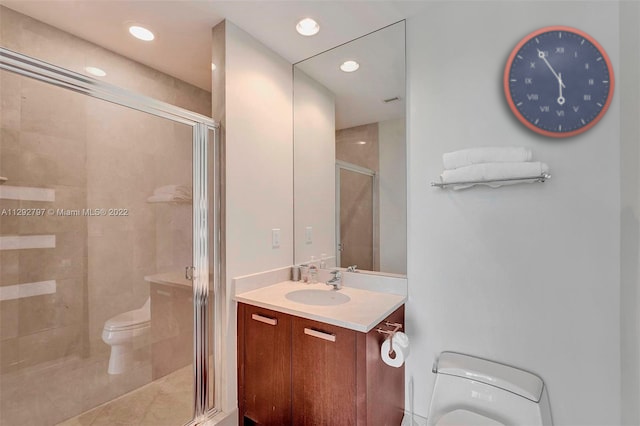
5:54
